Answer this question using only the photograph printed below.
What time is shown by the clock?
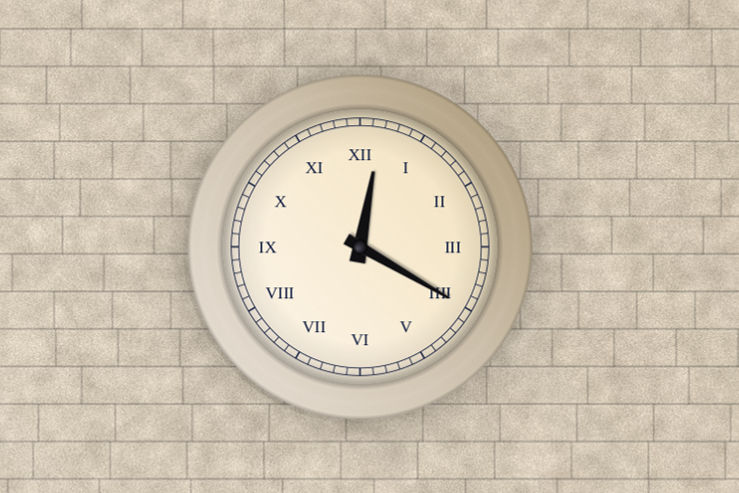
12:20
